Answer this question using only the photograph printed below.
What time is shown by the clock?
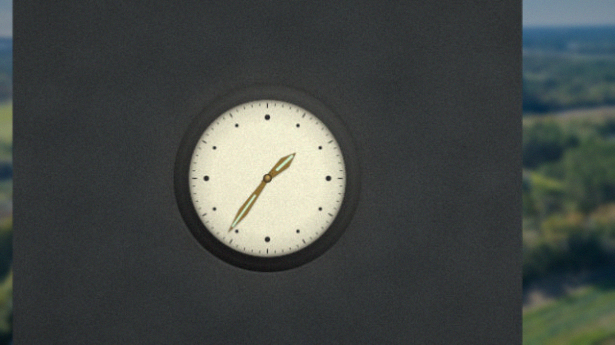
1:36
